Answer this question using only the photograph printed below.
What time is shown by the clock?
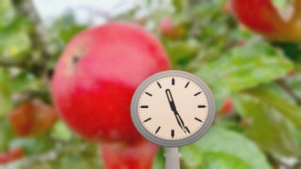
11:26
